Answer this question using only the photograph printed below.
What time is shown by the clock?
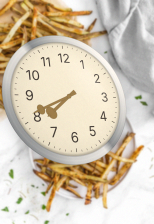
7:41
